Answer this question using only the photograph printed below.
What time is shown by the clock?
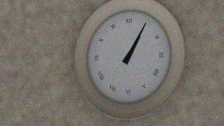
1:05
